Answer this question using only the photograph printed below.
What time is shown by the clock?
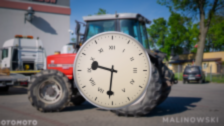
9:31
